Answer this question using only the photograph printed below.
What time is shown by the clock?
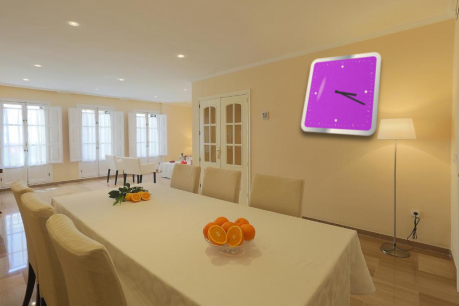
3:19
